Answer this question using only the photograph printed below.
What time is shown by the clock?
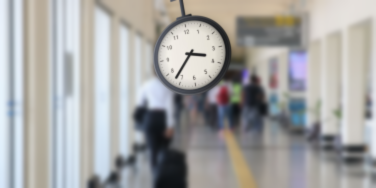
3:37
